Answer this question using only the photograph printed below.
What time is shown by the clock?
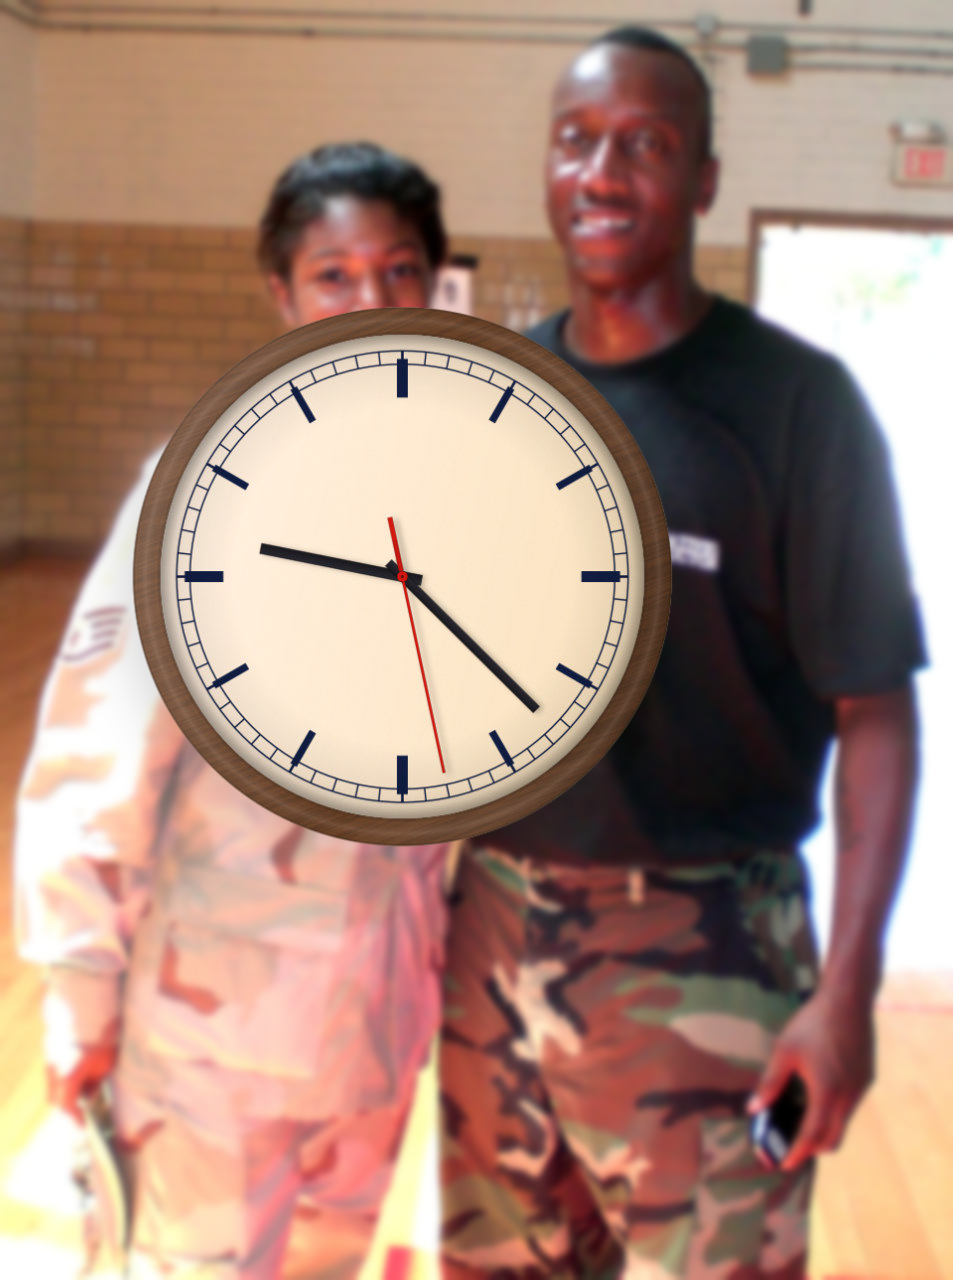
9:22:28
